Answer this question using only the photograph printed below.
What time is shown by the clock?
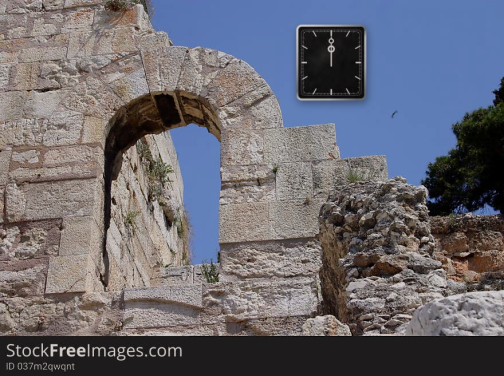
12:00
